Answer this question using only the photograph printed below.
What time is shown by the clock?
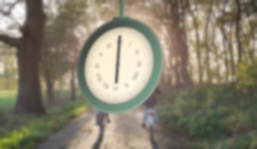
6:00
